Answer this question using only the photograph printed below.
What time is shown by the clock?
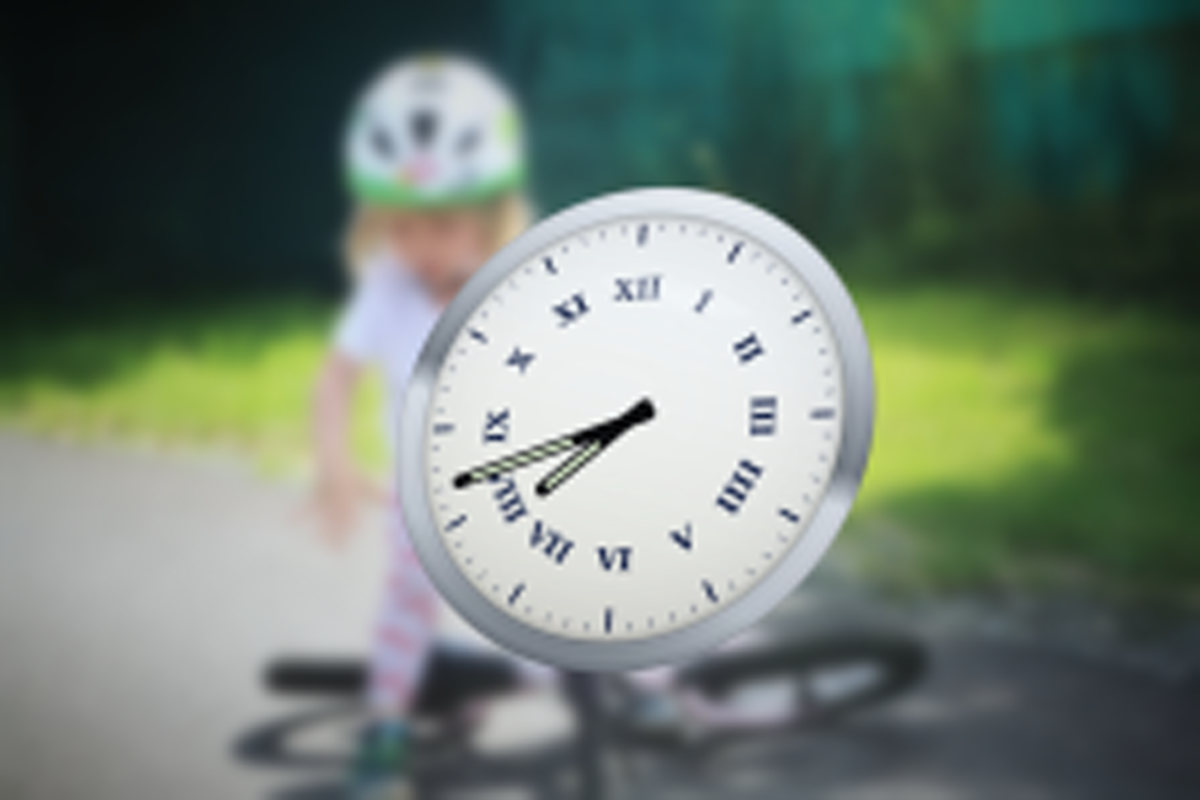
7:42
